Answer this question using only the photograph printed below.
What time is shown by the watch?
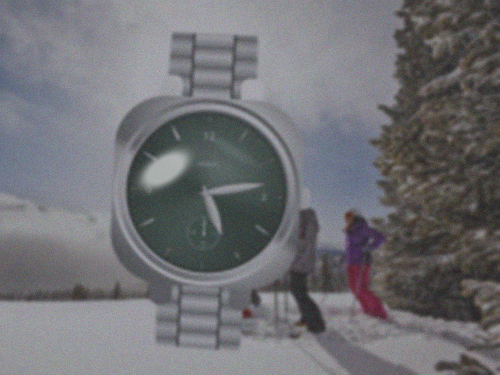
5:13
